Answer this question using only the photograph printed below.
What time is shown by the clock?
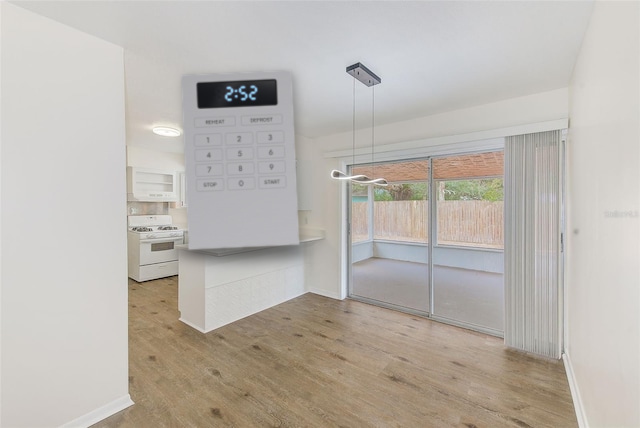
2:52
